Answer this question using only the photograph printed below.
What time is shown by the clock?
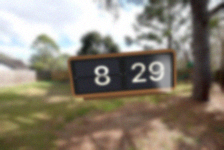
8:29
